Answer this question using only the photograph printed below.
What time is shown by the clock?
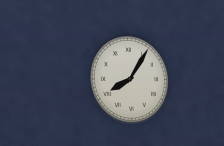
8:06
